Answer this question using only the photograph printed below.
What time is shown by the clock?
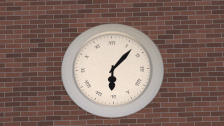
6:07
